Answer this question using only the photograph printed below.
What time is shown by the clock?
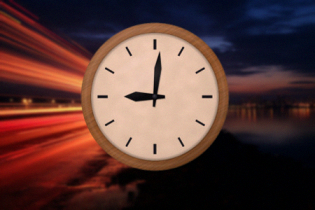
9:01
